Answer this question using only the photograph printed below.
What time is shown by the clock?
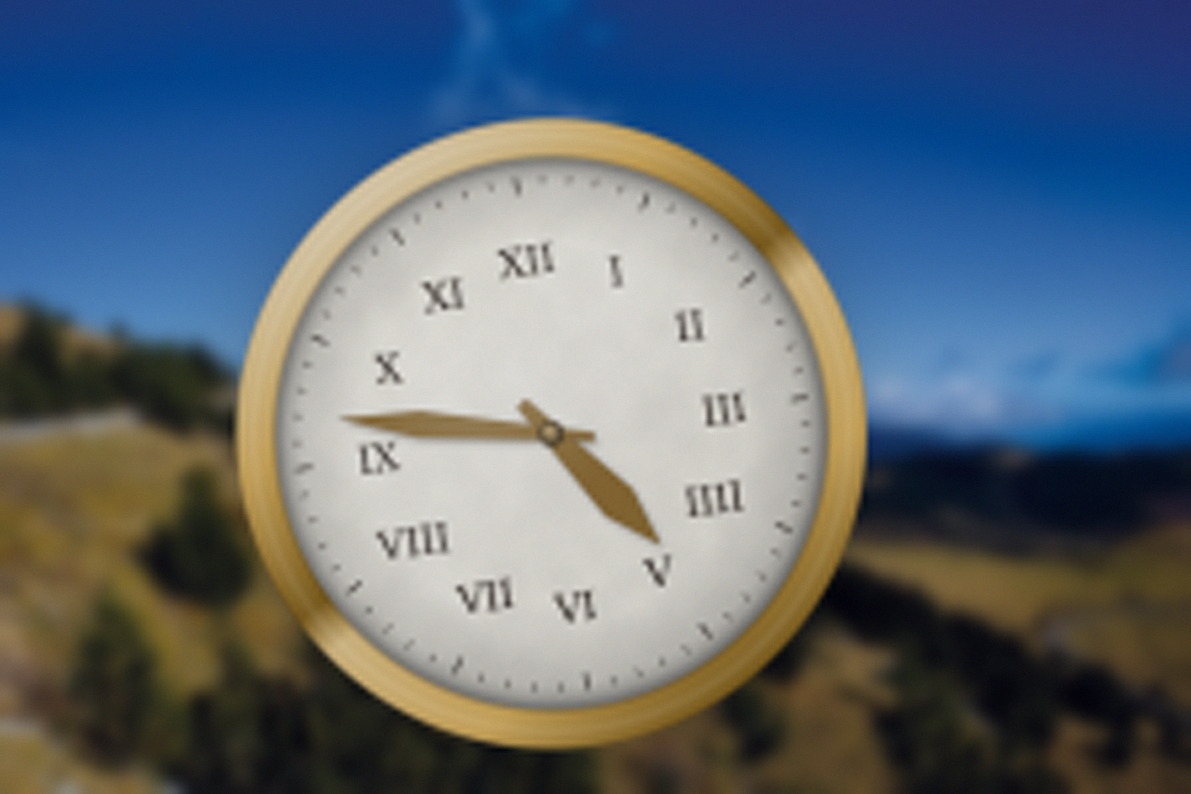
4:47
